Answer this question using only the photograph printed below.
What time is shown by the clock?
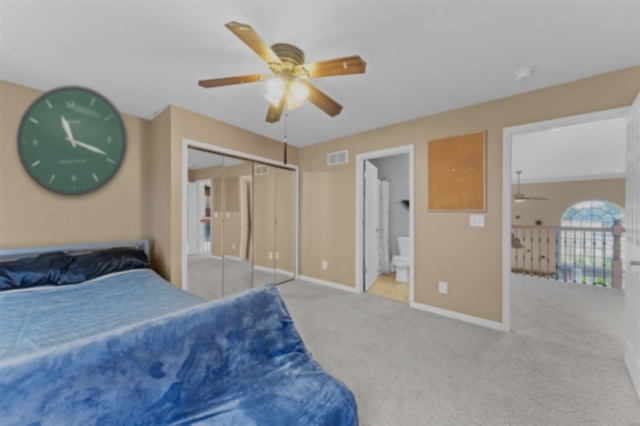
11:19
